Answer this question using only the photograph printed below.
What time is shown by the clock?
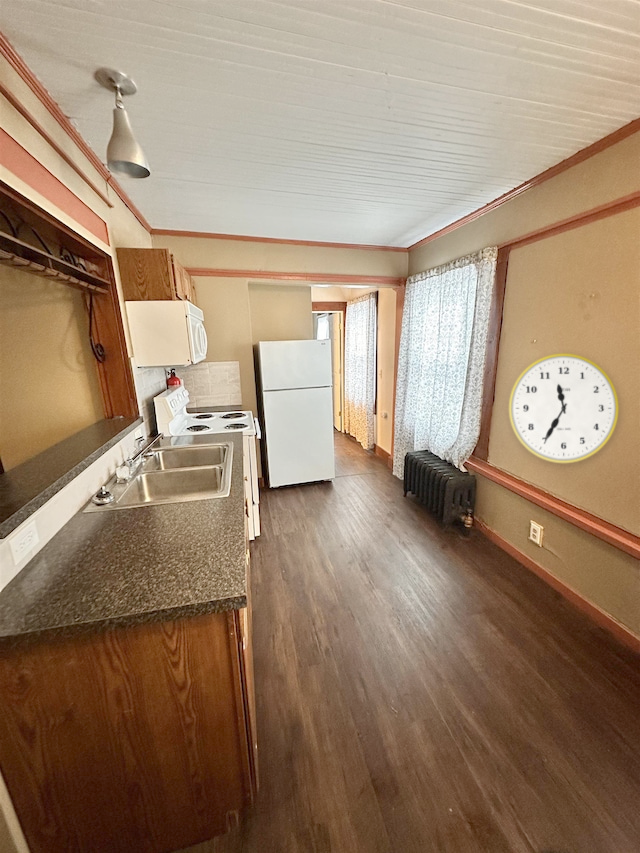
11:35
